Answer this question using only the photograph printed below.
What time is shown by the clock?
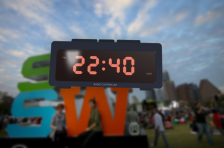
22:40
